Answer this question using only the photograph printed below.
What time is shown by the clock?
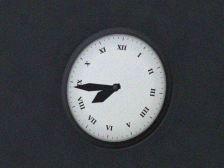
7:44
